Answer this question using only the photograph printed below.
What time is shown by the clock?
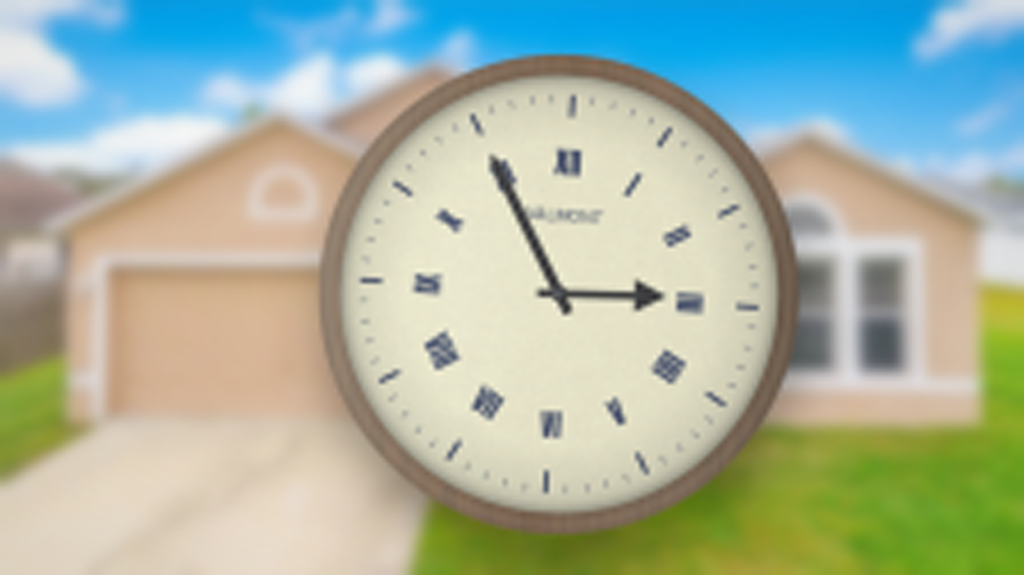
2:55
